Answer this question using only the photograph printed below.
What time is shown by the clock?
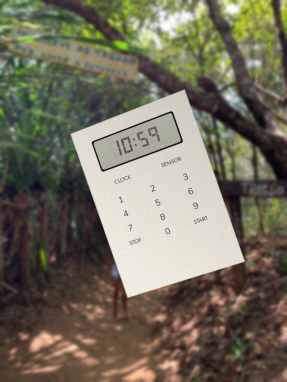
10:59
